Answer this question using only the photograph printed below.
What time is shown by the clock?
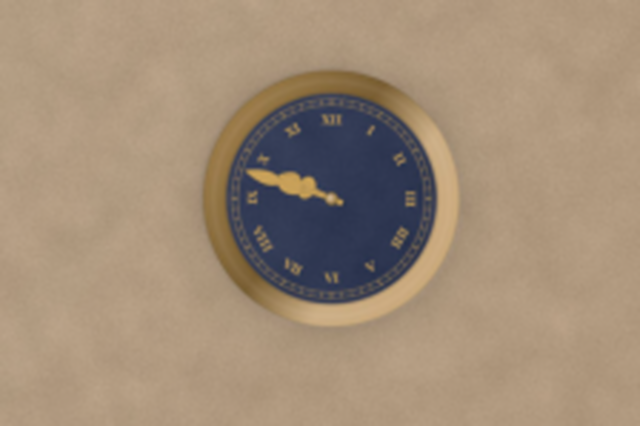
9:48
